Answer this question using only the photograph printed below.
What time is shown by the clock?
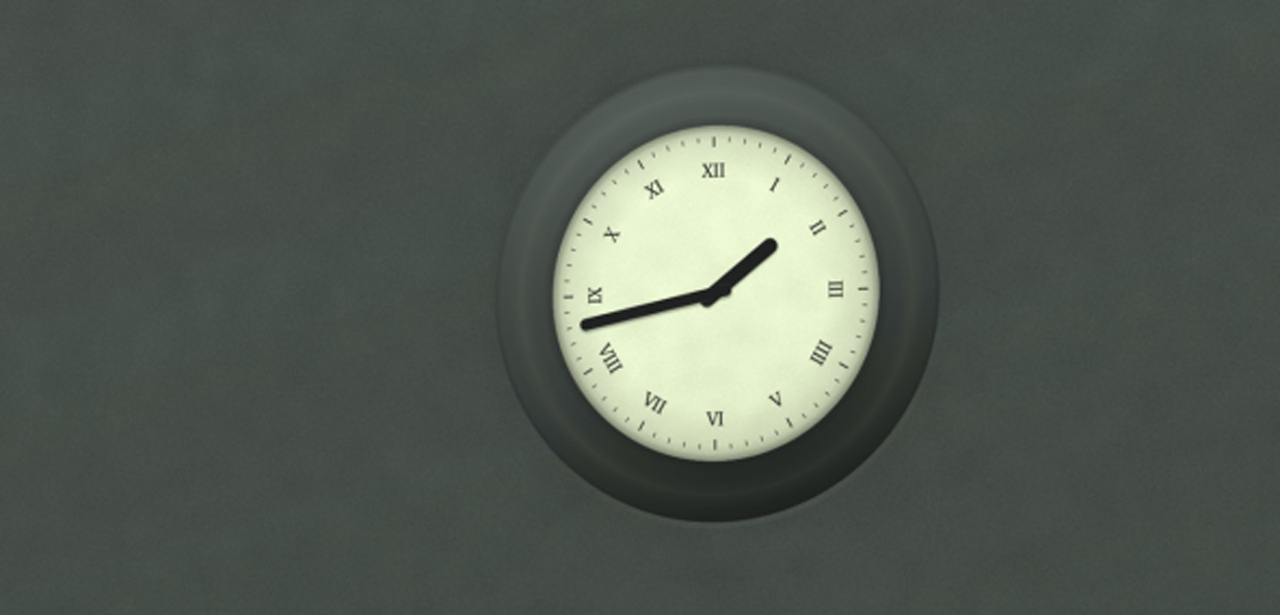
1:43
